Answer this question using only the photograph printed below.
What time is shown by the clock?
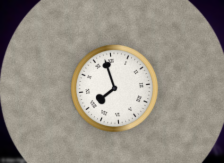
7:58
